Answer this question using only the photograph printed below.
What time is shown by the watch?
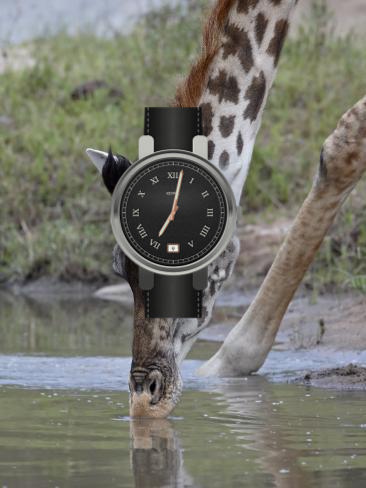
7:02
